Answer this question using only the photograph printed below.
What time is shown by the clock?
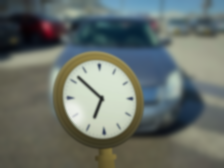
6:52
